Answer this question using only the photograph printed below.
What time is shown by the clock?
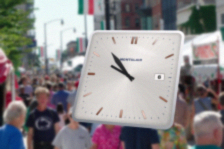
9:53
